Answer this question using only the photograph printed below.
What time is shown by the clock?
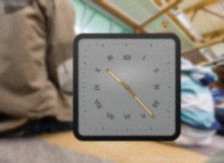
10:23
